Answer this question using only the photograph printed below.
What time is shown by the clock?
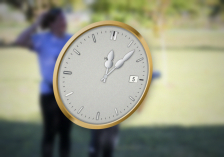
12:07
